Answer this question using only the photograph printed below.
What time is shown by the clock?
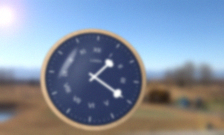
1:20
